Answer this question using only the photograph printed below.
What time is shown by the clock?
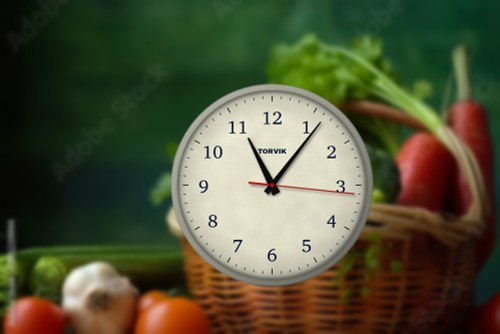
11:06:16
